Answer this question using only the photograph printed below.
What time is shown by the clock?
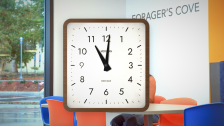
11:01
